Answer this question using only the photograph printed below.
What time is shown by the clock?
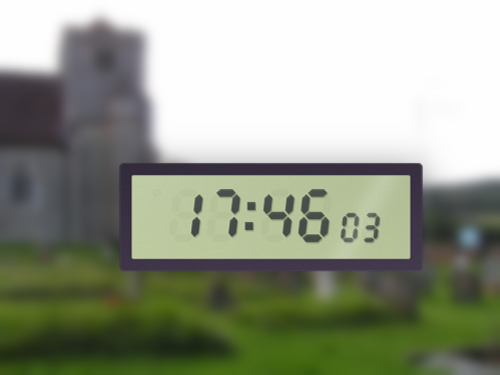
17:46:03
